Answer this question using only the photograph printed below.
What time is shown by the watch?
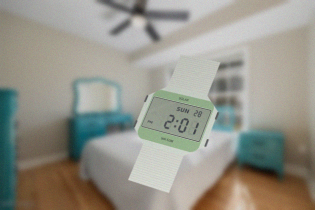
2:01
